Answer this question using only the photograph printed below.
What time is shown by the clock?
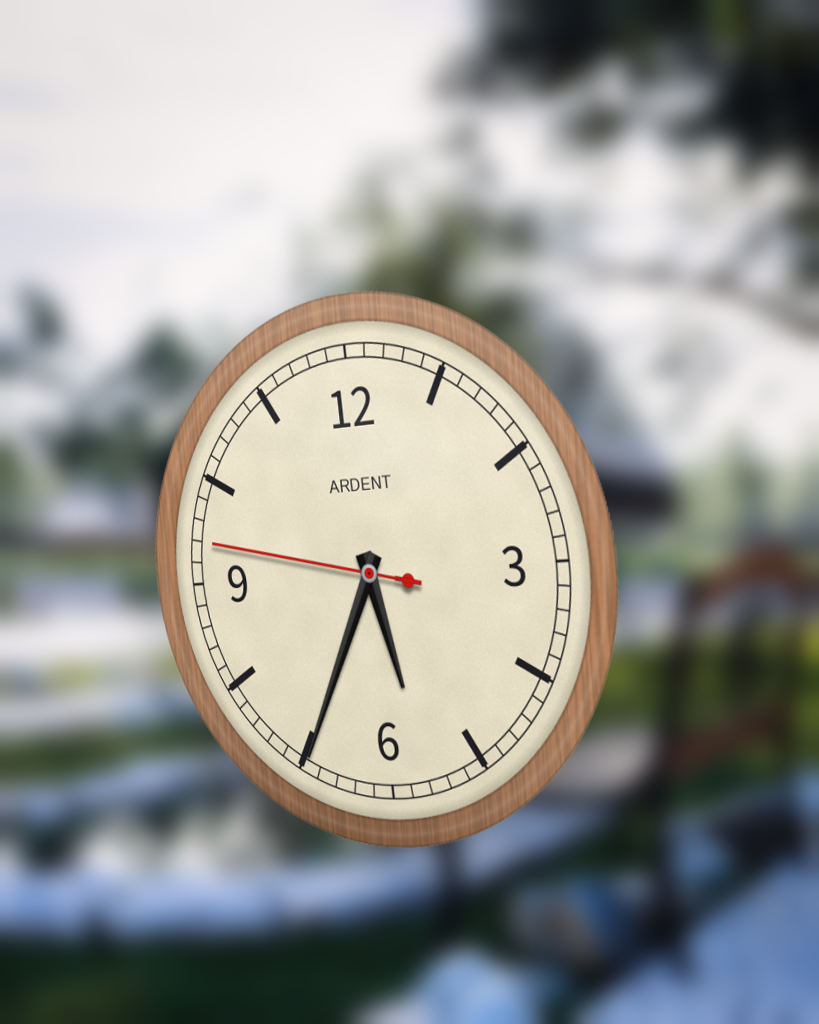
5:34:47
